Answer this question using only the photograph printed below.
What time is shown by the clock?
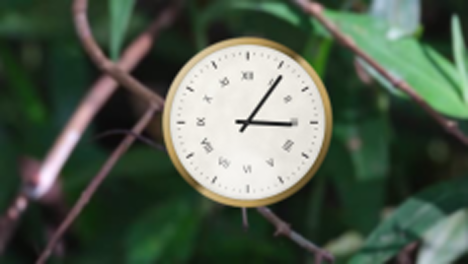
3:06
